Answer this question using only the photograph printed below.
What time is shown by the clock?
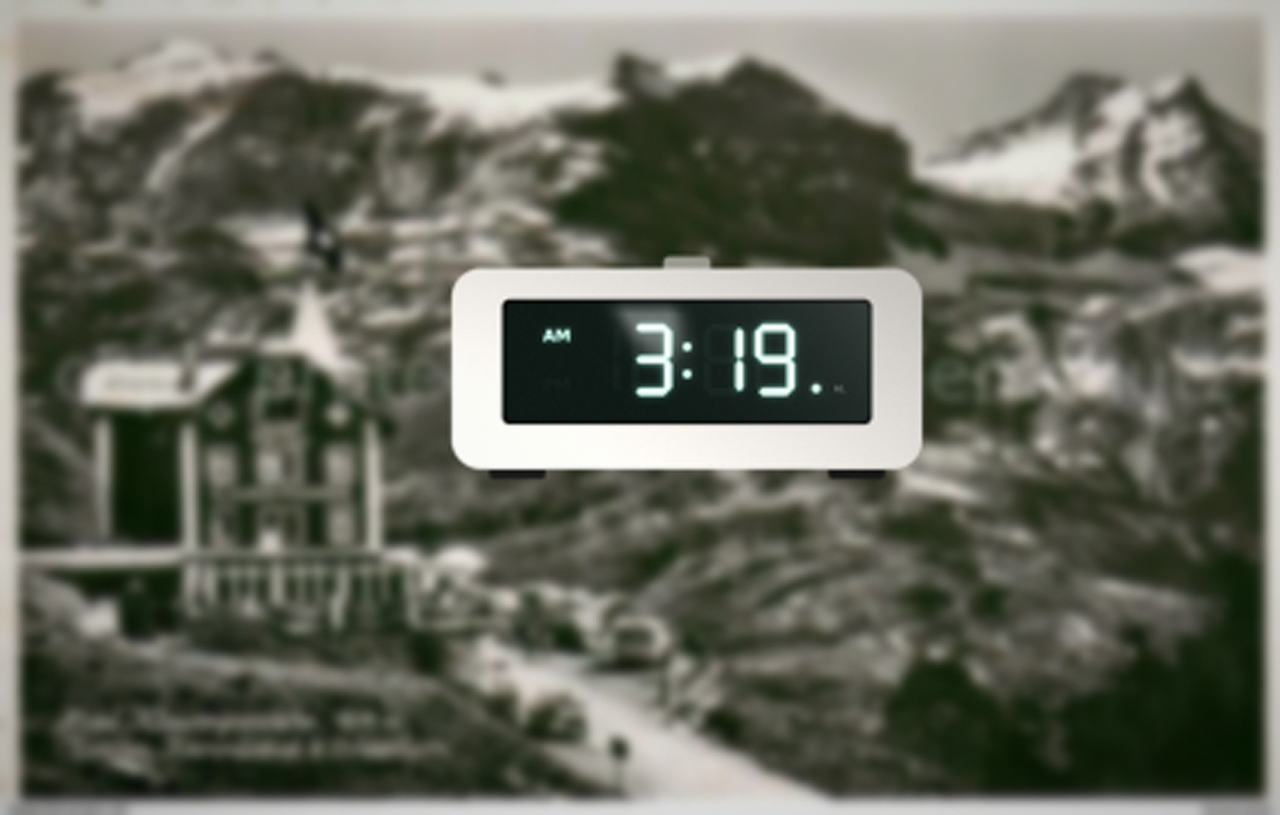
3:19
